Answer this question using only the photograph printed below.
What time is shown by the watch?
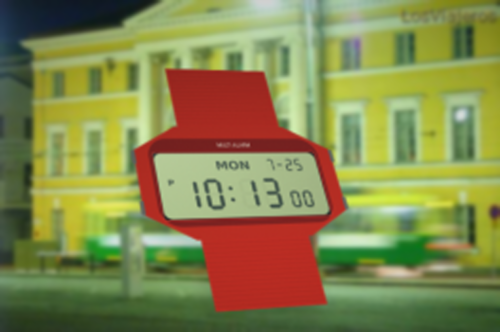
10:13:00
